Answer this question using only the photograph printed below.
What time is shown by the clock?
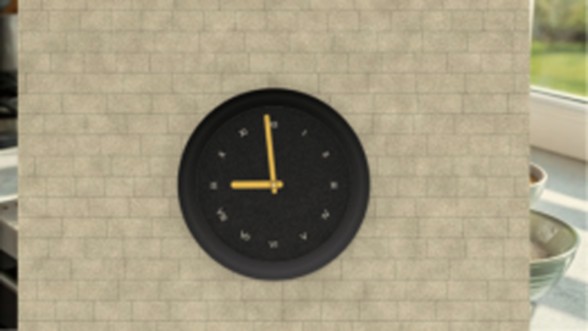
8:59
